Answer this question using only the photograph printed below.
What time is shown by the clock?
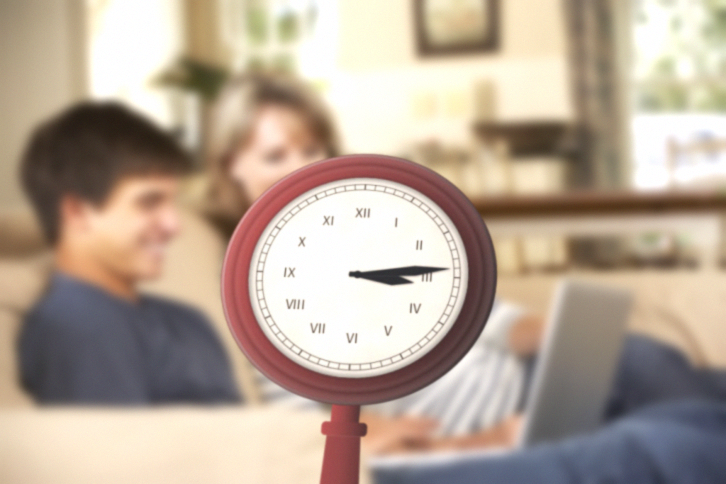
3:14
